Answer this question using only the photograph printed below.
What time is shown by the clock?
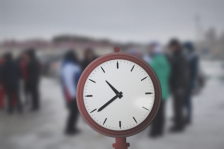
10:39
